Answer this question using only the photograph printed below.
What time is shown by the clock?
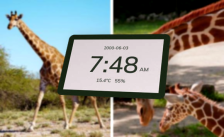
7:48
